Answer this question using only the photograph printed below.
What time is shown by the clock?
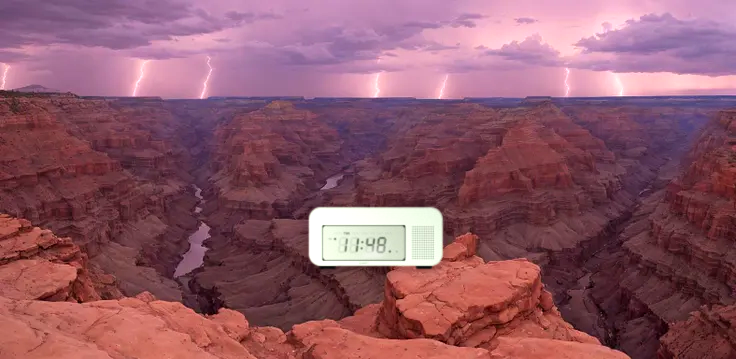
11:48
